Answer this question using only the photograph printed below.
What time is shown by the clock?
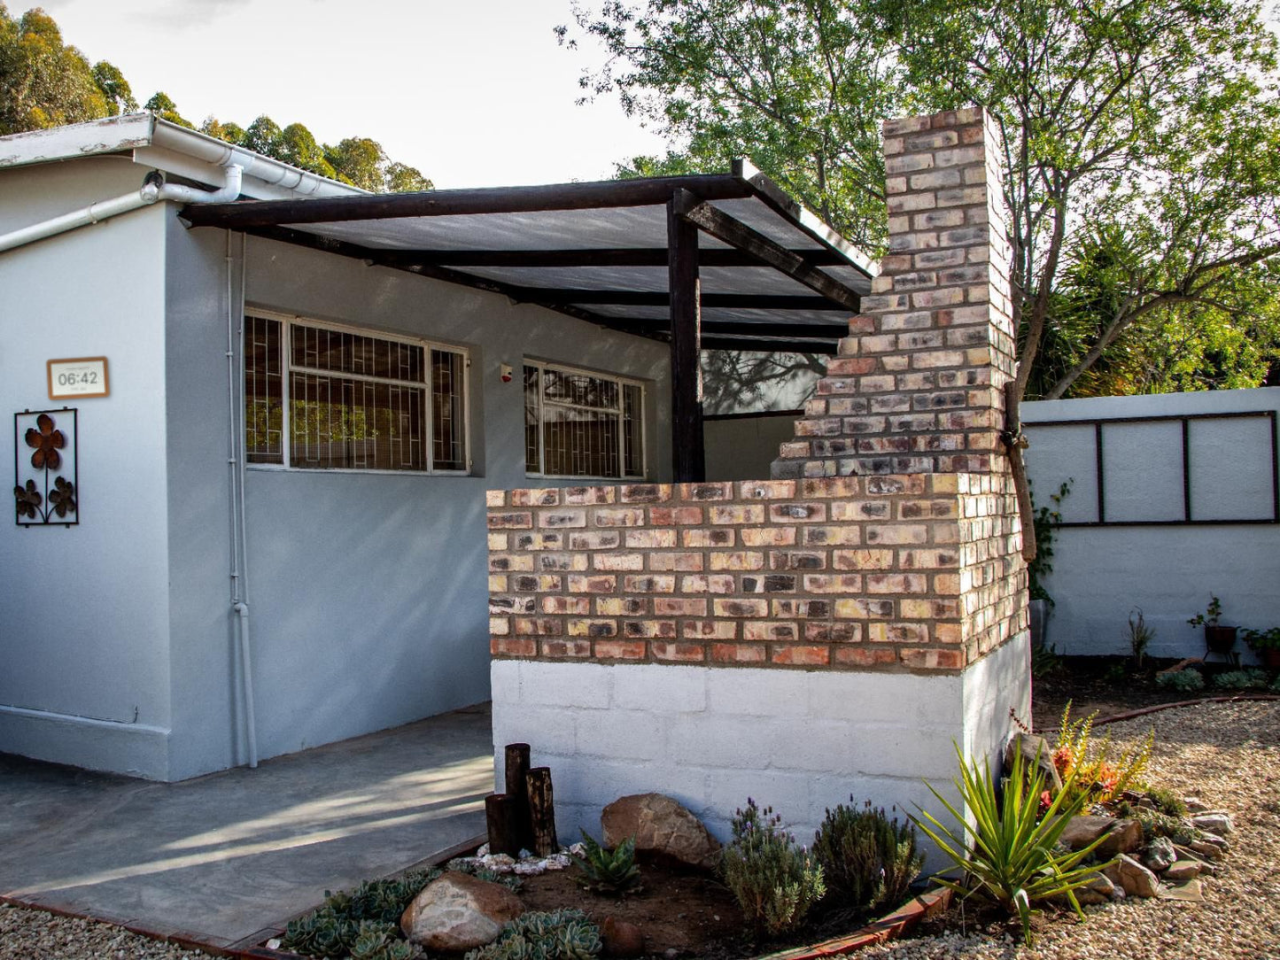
6:42
